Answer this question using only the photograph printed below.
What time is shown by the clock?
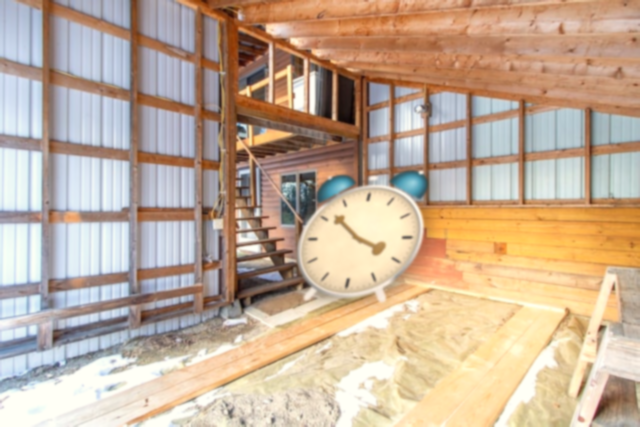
3:52
